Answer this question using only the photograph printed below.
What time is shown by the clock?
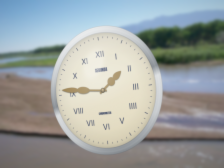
1:46
